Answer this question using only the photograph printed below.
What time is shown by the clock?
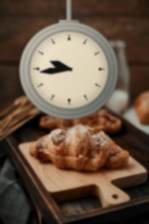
9:44
